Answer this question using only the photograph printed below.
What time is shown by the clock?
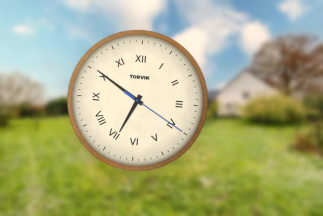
6:50:20
